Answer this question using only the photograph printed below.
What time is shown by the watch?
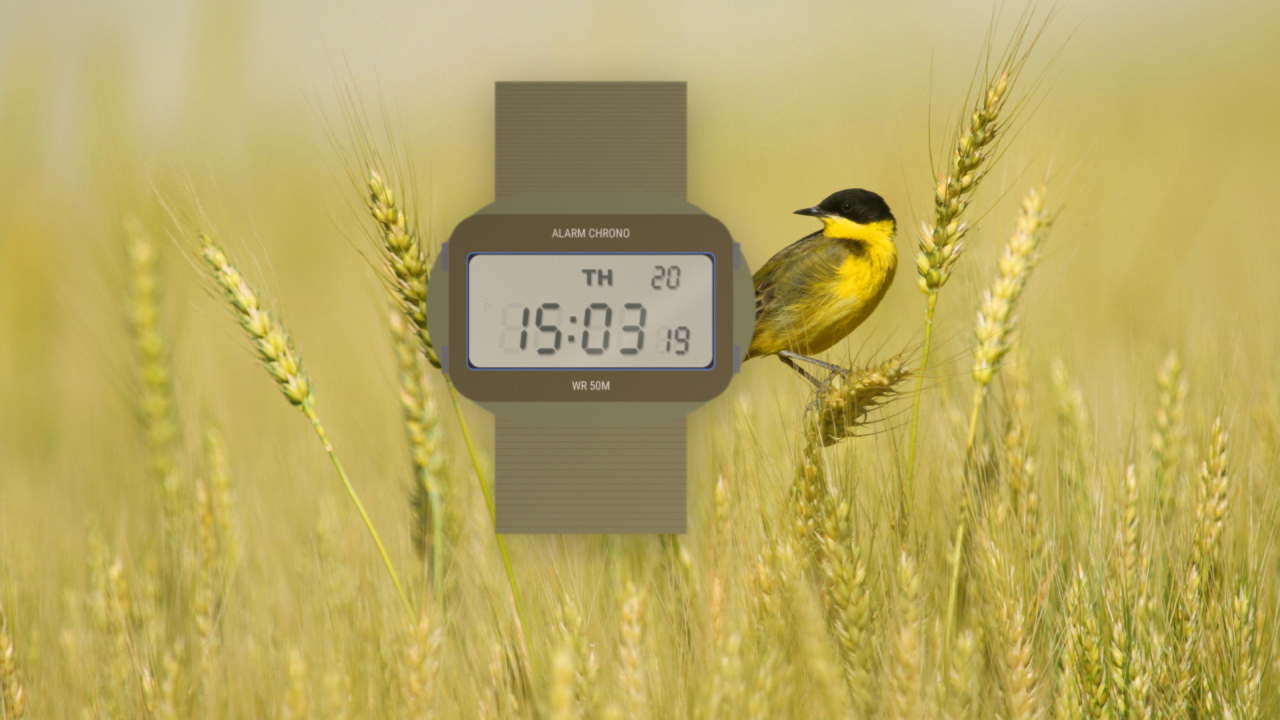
15:03:19
